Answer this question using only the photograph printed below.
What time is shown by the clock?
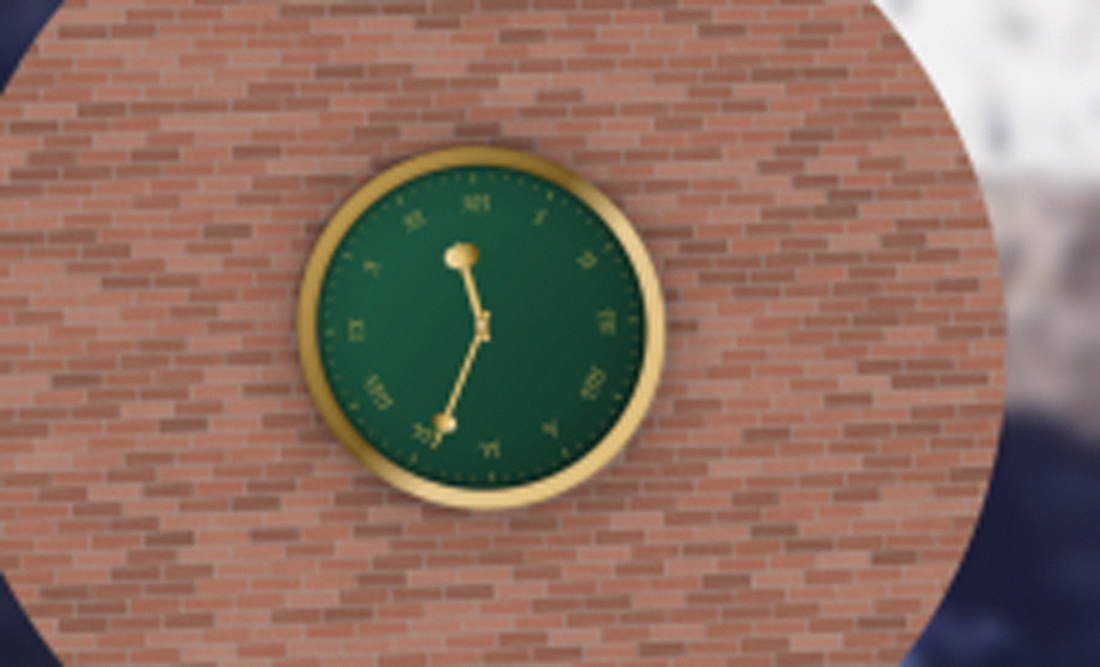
11:34
